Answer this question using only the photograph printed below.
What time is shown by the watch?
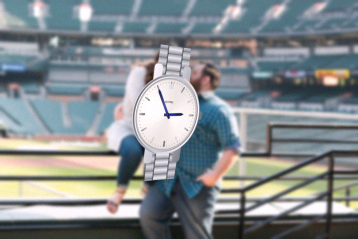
2:55
